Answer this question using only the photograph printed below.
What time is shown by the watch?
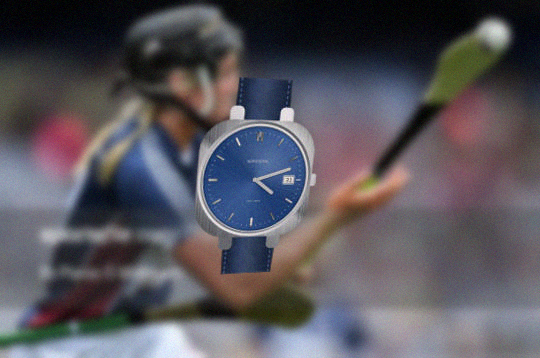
4:12
